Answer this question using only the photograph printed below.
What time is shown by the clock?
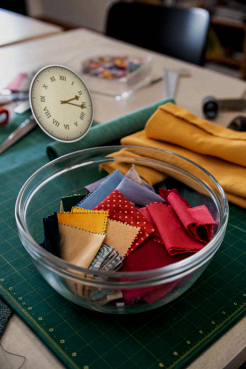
2:16
